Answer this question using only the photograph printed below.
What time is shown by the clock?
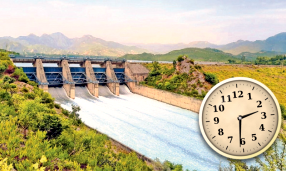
2:31
